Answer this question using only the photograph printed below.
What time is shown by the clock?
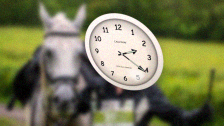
2:21
